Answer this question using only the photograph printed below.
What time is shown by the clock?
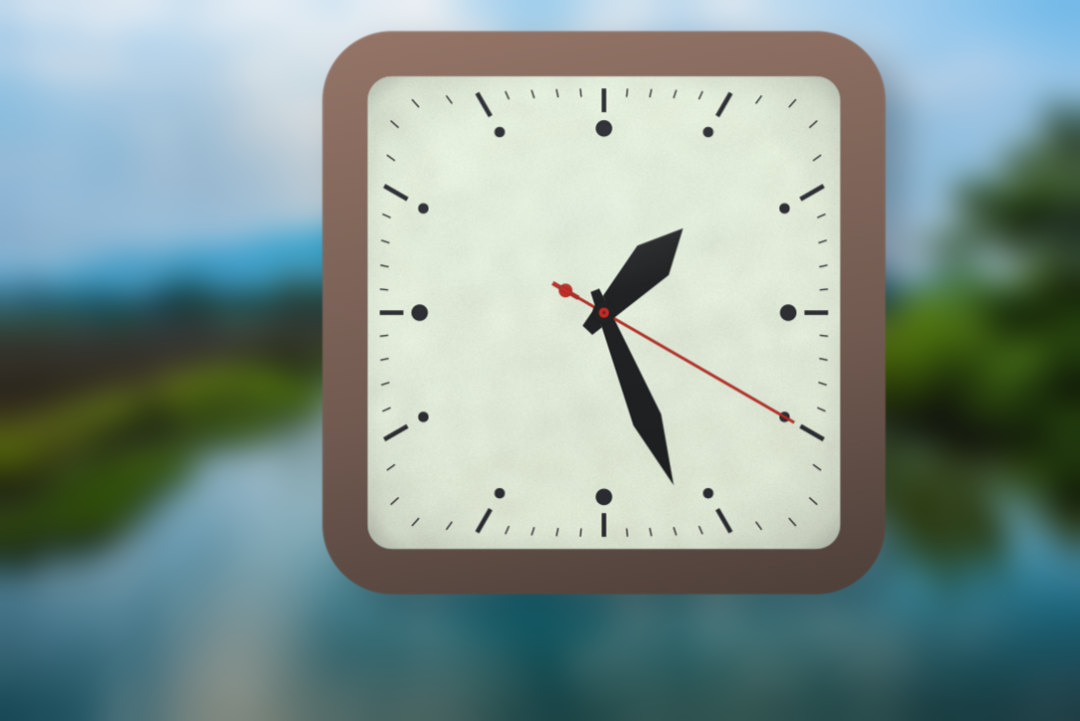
1:26:20
